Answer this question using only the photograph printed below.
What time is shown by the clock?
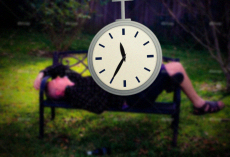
11:35
